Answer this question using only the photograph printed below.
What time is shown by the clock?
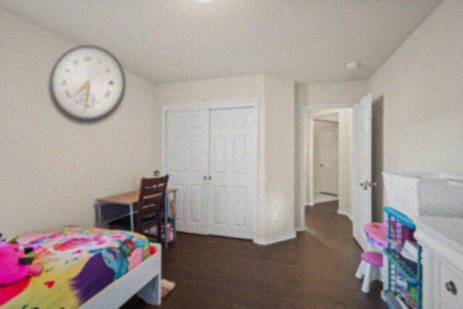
7:31
